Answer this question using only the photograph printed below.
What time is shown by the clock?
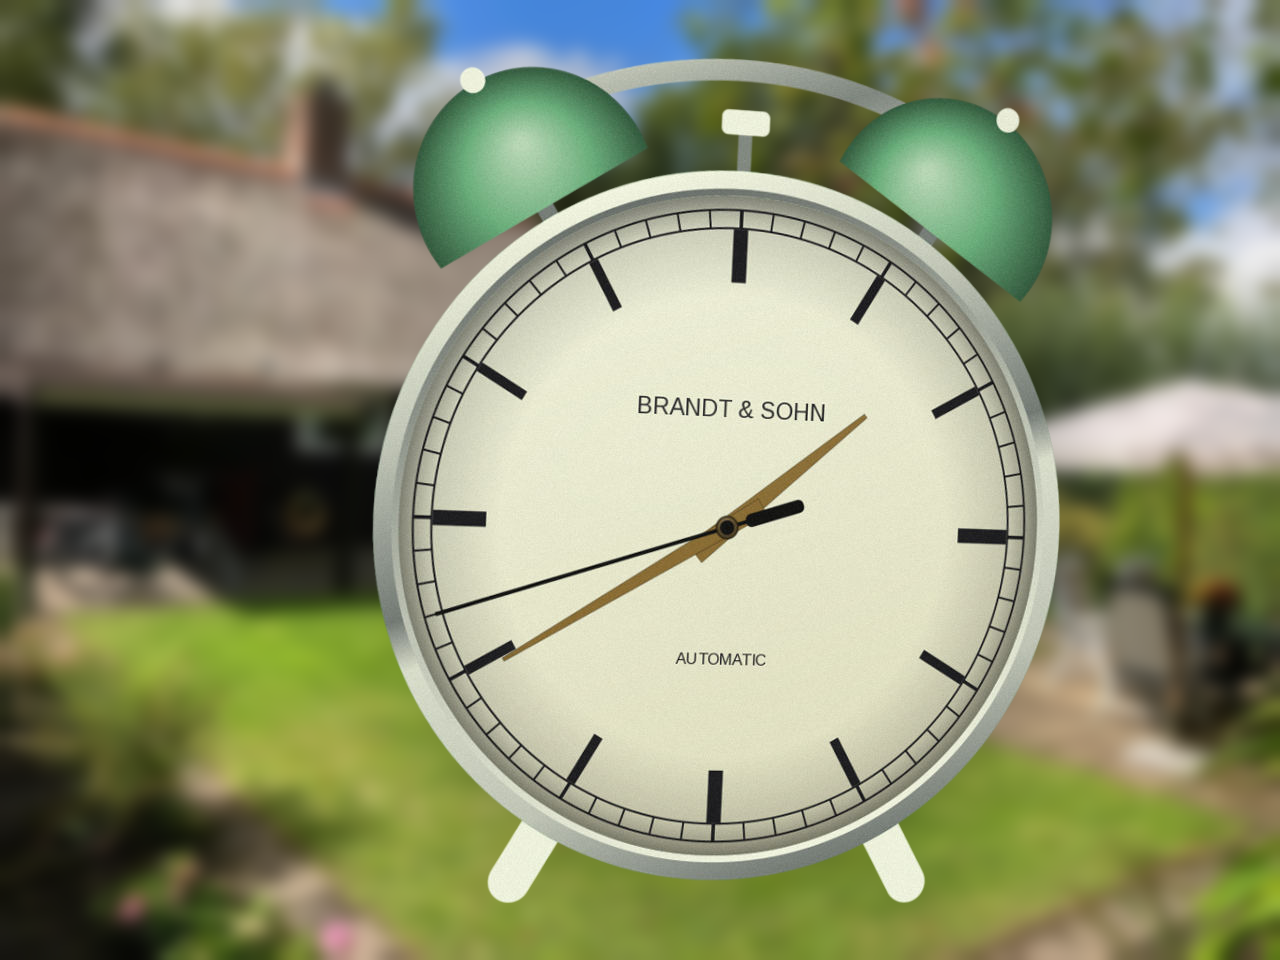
1:39:42
